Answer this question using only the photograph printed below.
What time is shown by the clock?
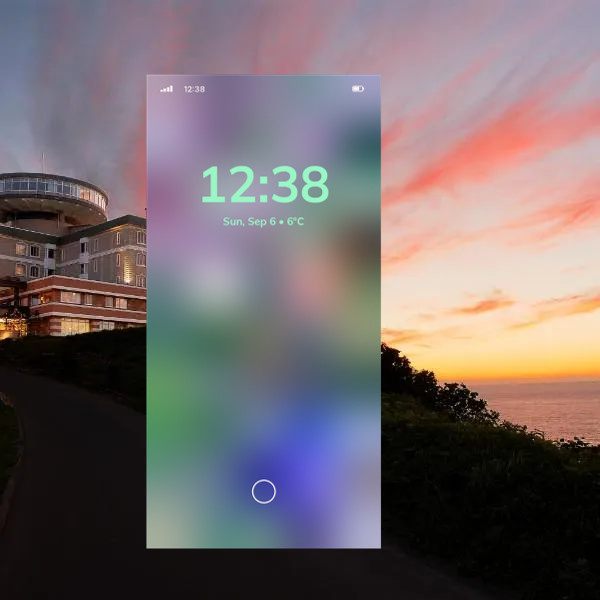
12:38
